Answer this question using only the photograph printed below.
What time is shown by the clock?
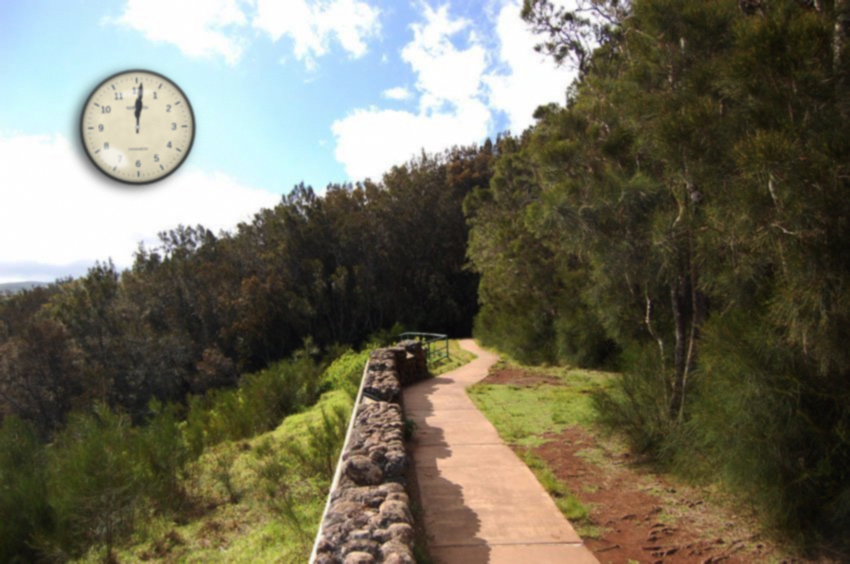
12:01
